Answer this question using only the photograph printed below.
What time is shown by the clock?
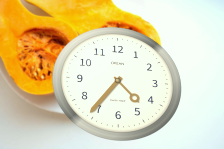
4:36
